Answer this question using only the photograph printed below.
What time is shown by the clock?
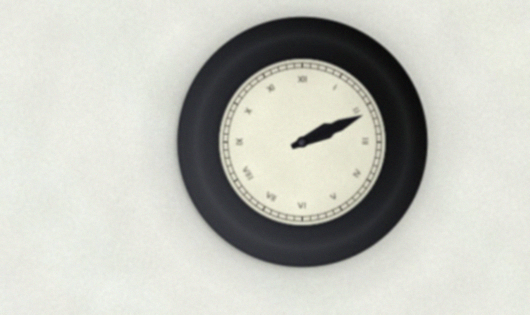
2:11
